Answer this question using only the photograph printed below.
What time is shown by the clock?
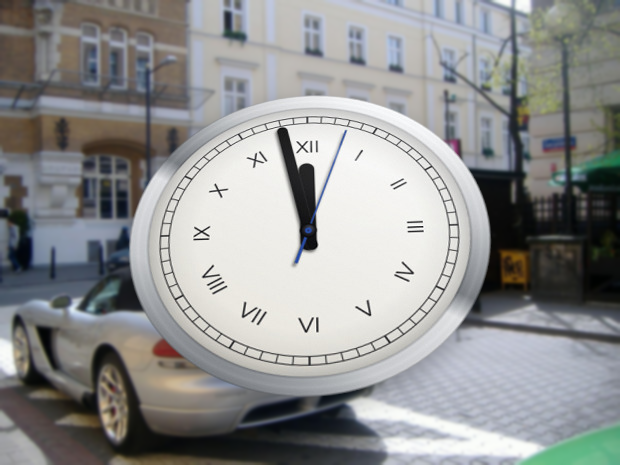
11:58:03
